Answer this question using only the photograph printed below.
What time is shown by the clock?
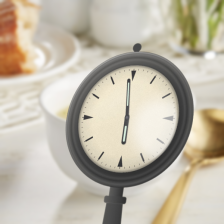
5:59
